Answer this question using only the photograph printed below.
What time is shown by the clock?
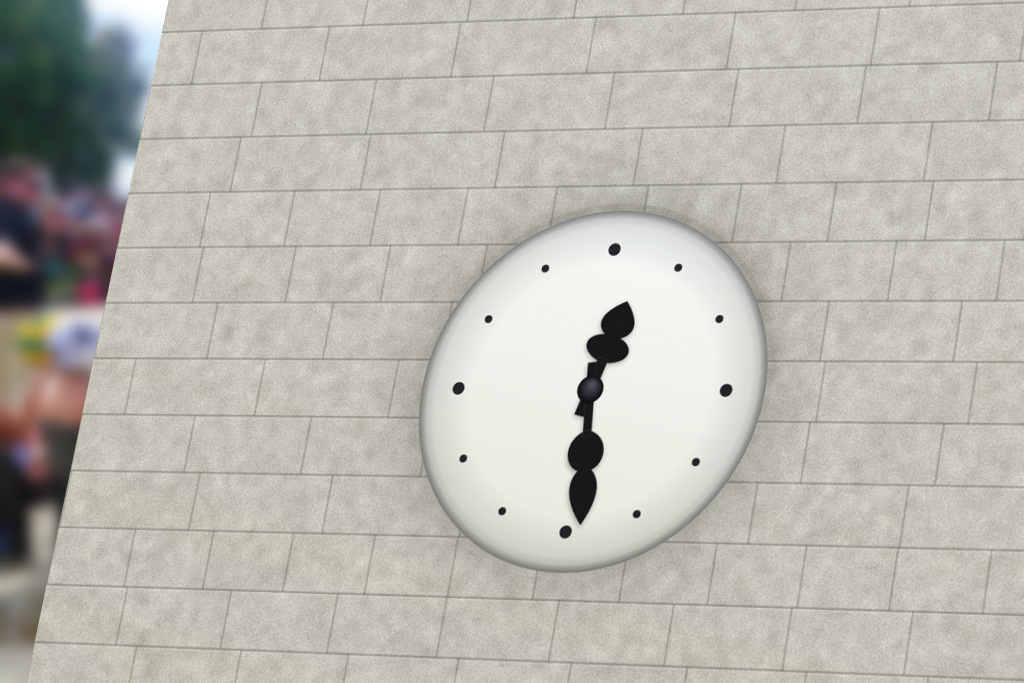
12:29
